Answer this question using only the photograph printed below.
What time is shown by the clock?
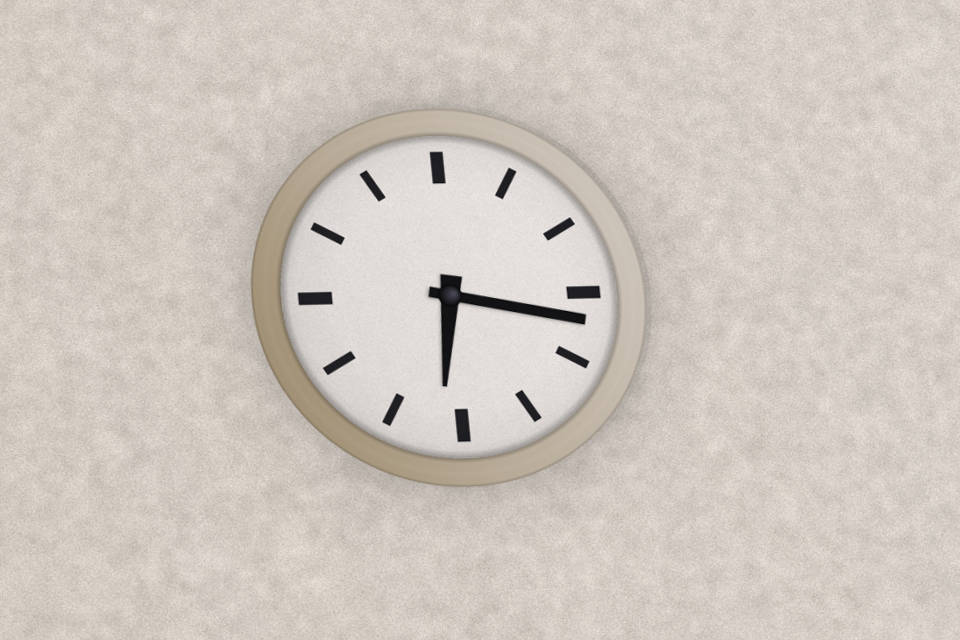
6:17
